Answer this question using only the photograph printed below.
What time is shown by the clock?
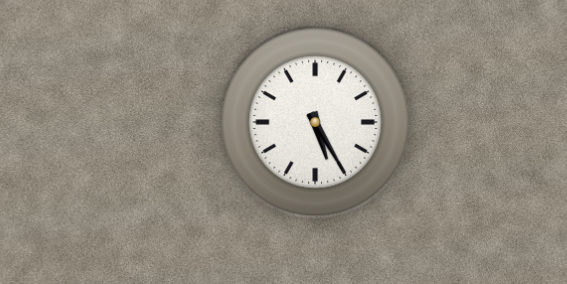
5:25
